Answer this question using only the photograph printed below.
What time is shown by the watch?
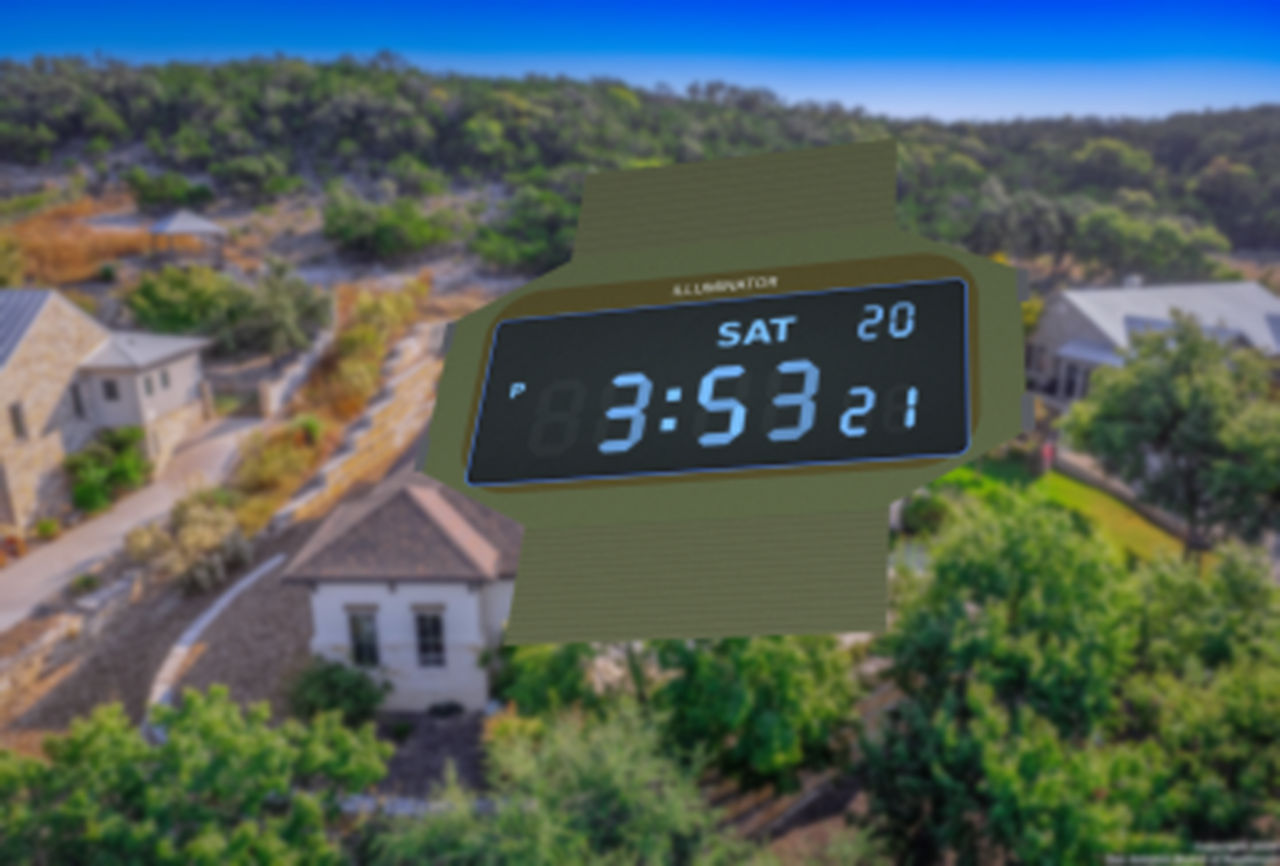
3:53:21
